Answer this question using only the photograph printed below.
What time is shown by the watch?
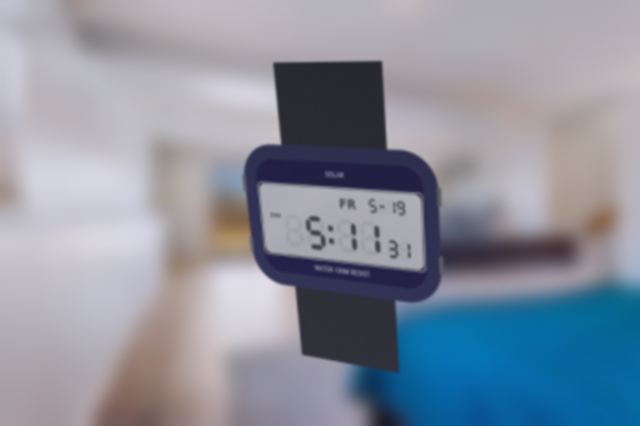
5:11:31
